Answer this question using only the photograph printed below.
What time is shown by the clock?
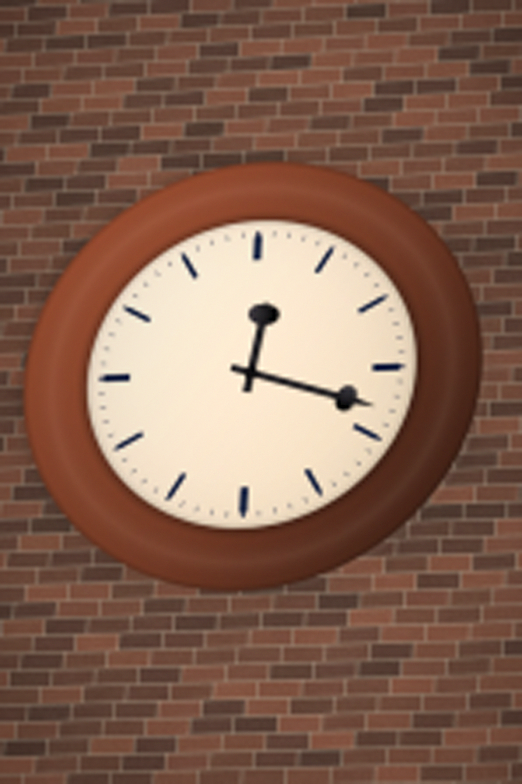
12:18
